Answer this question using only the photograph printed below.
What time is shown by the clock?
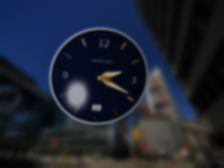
2:19
